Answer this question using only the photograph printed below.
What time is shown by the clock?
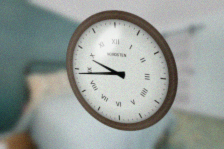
9:44
